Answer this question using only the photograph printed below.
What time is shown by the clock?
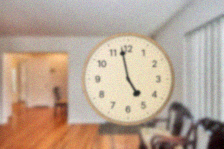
4:58
